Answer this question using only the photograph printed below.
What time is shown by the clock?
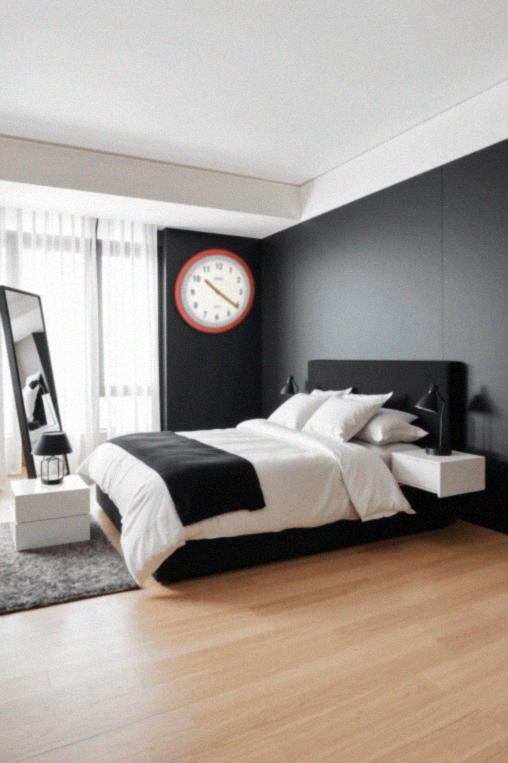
10:21
